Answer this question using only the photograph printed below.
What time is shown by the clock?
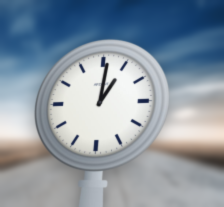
1:01
